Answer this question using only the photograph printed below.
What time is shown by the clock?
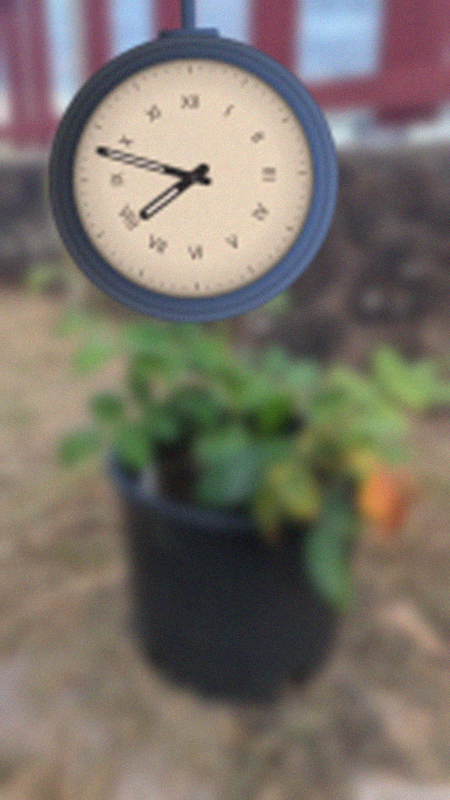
7:48
